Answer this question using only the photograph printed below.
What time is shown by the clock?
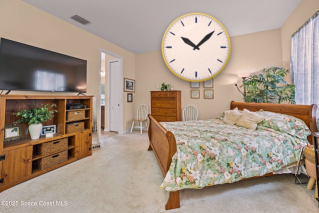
10:08
